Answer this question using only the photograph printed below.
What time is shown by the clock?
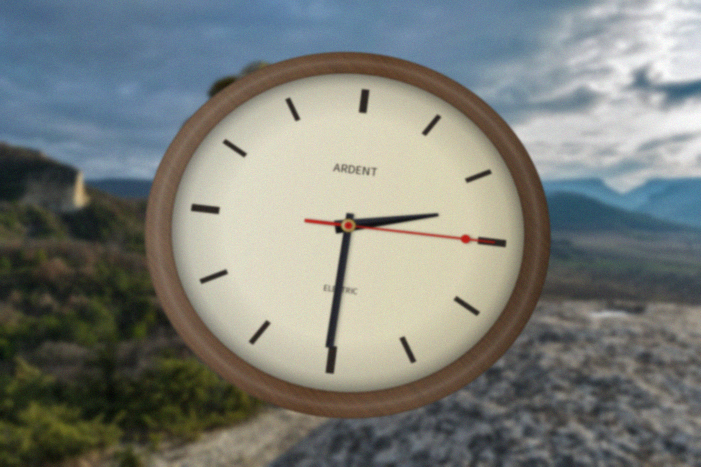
2:30:15
